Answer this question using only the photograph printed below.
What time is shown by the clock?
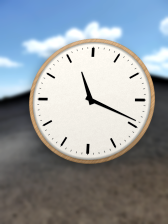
11:19
